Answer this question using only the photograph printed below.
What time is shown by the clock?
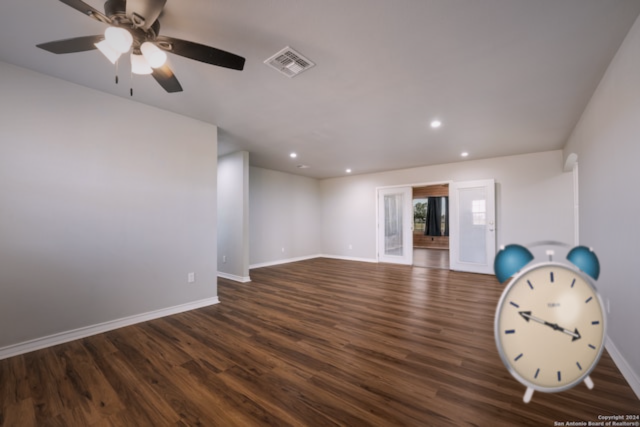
3:49
